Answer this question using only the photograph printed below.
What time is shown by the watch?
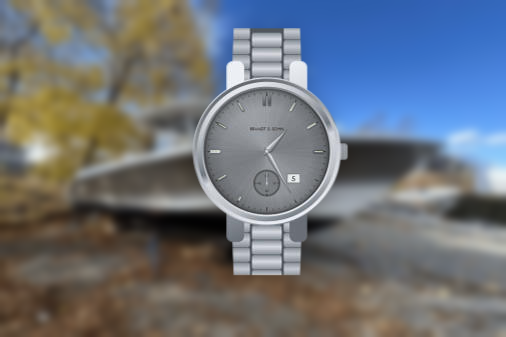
1:25
